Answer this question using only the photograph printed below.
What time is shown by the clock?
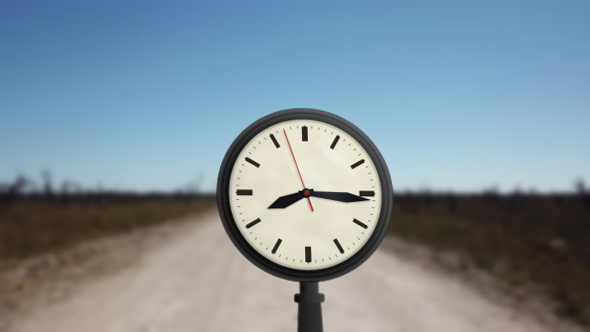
8:15:57
